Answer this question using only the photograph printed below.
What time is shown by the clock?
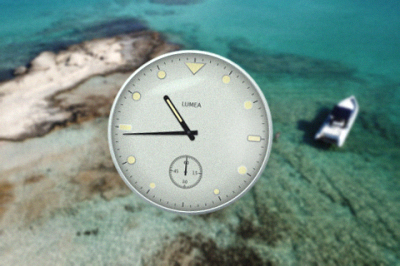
10:44
